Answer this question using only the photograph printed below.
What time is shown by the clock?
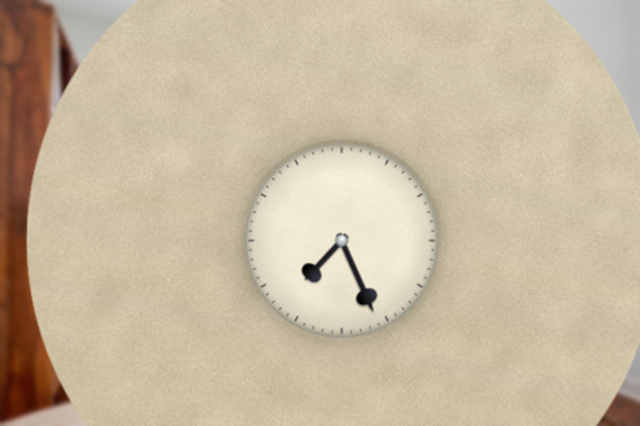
7:26
